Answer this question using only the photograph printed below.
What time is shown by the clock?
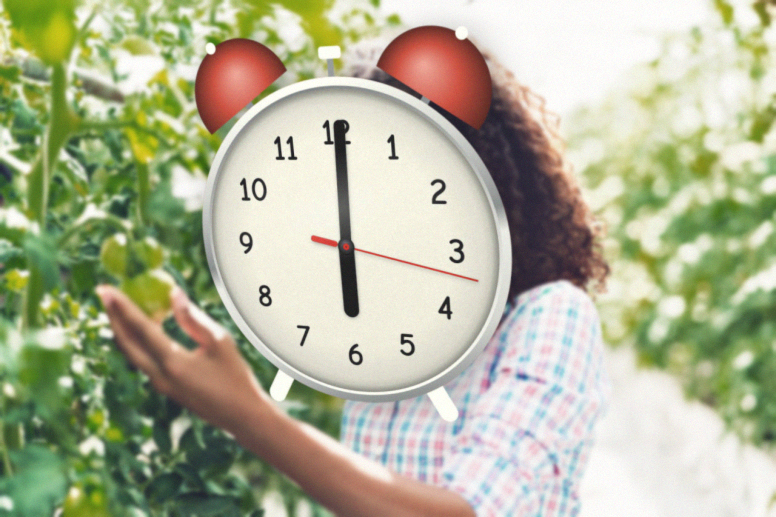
6:00:17
